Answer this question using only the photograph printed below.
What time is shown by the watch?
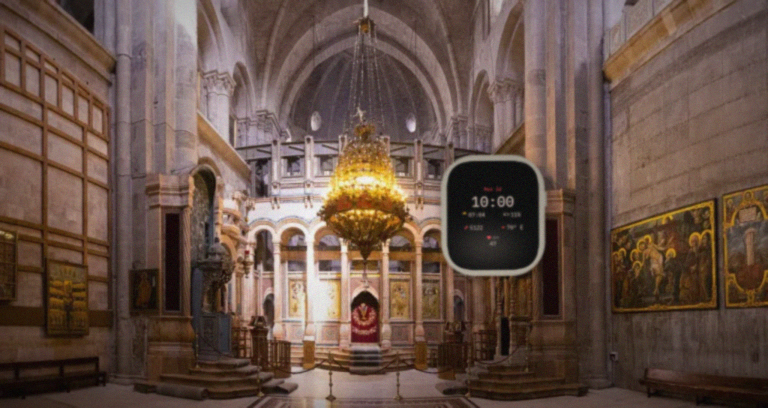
10:00
